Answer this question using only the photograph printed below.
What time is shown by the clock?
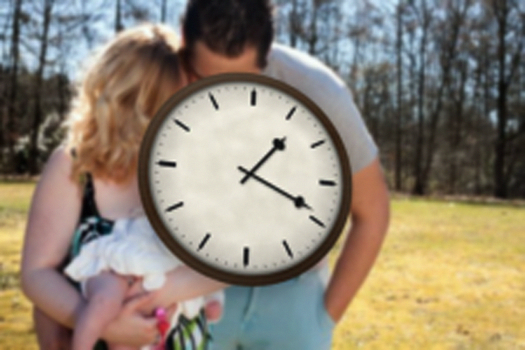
1:19
